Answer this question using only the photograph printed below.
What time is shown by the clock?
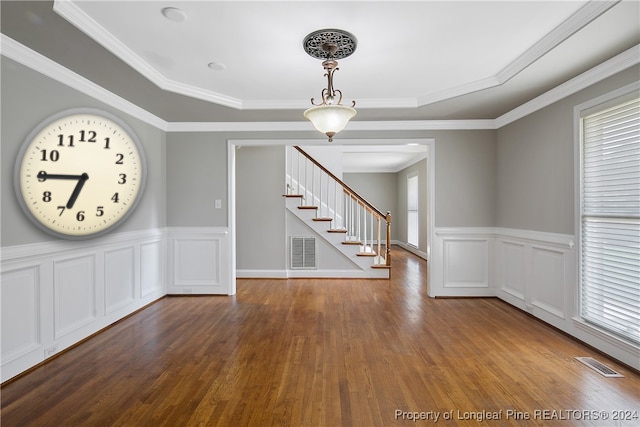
6:45
